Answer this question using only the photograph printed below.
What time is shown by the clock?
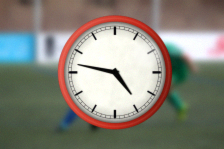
4:47
